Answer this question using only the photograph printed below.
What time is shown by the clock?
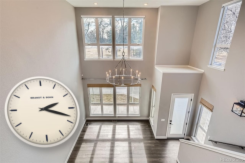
2:18
